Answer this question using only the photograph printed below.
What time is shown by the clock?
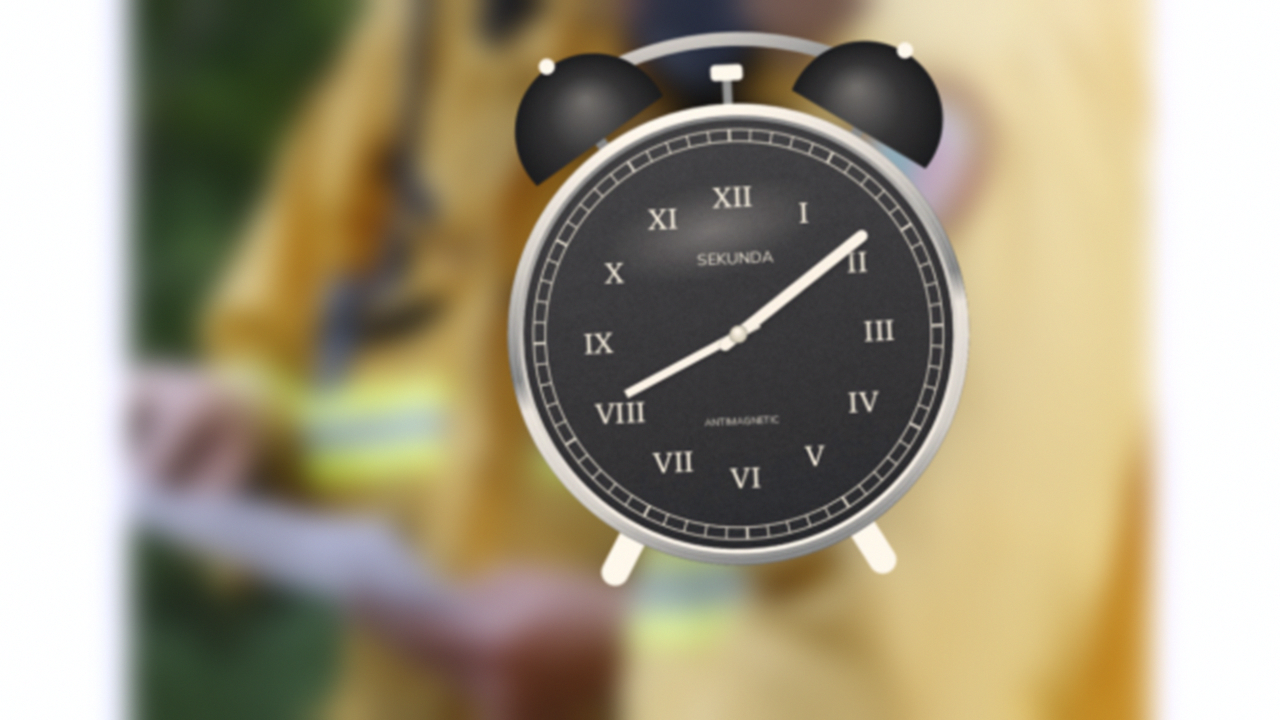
8:09
